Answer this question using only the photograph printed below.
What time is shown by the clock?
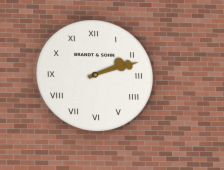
2:12
